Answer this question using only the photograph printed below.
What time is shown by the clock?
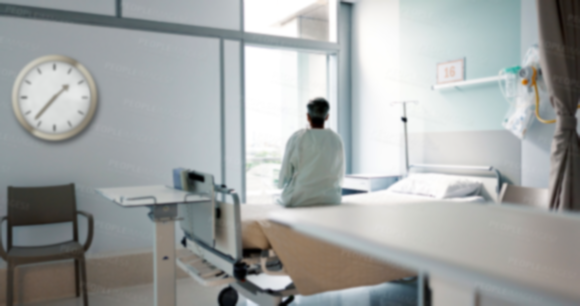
1:37
